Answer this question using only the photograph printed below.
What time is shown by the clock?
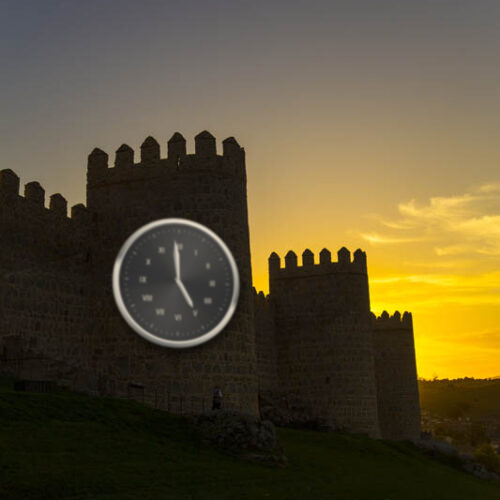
4:59
